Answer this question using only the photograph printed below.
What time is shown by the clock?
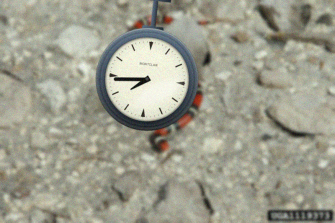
7:44
